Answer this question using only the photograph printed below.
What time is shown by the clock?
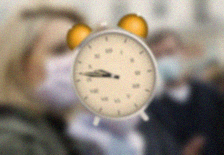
9:47
